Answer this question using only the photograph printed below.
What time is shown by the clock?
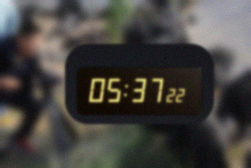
5:37:22
